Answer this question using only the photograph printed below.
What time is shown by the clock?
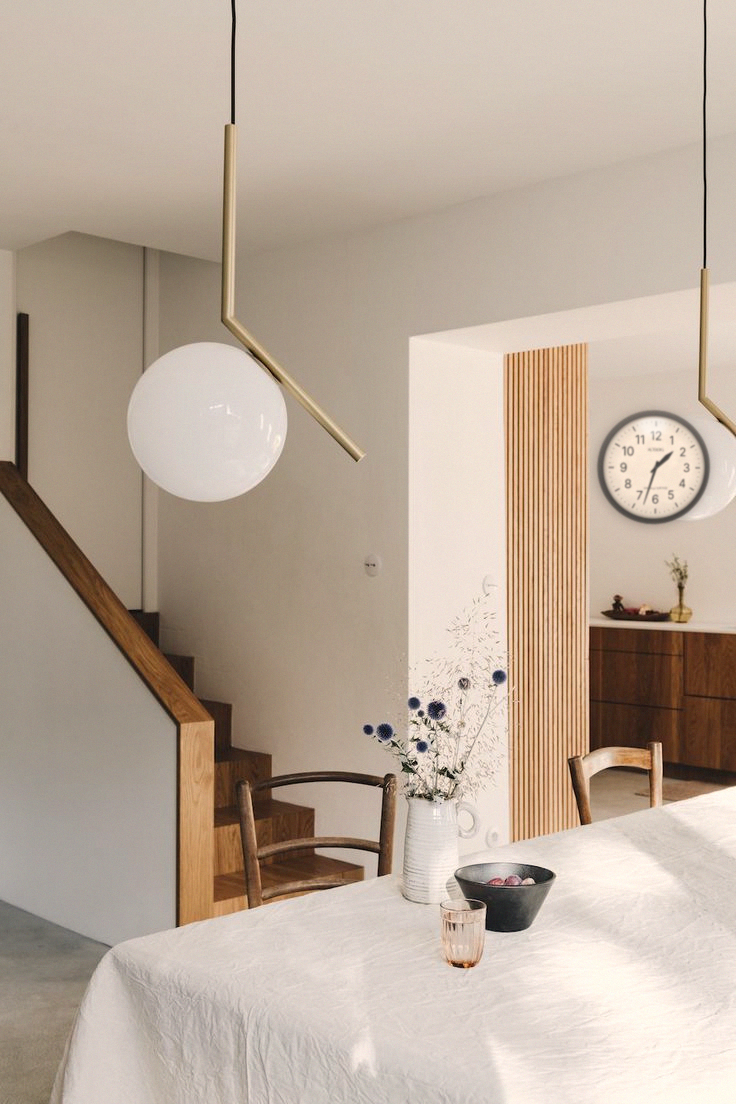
1:33
